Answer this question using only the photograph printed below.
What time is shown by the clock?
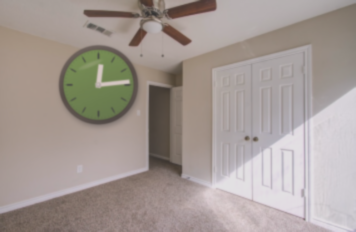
12:14
